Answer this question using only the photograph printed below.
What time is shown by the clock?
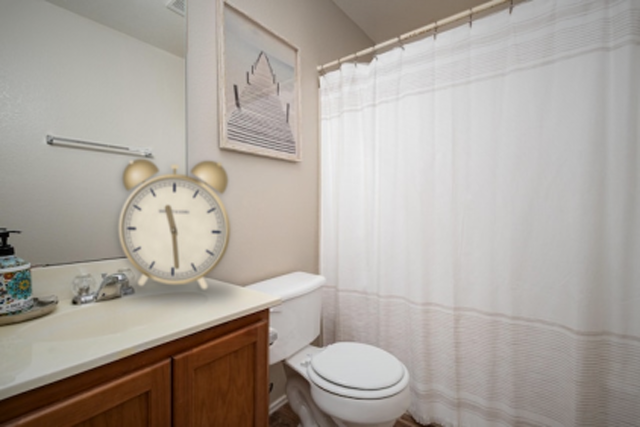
11:29
